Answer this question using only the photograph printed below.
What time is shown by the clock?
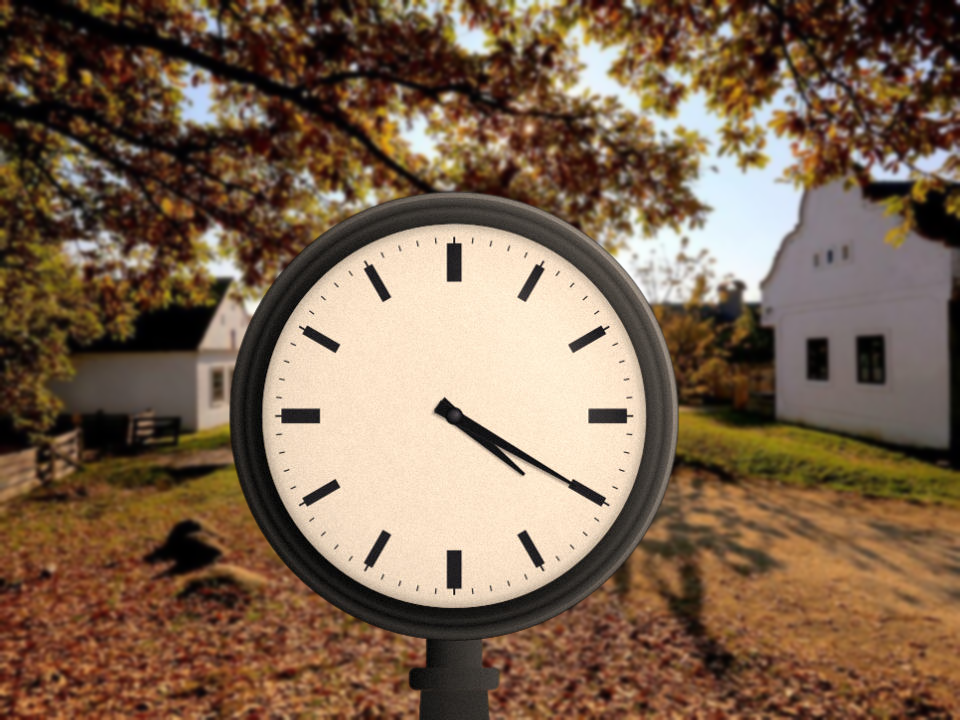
4:20
